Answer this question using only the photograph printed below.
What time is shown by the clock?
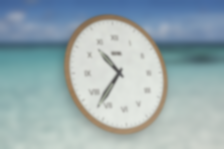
10:37
